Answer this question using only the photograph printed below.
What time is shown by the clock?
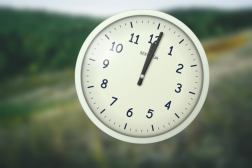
12:01
